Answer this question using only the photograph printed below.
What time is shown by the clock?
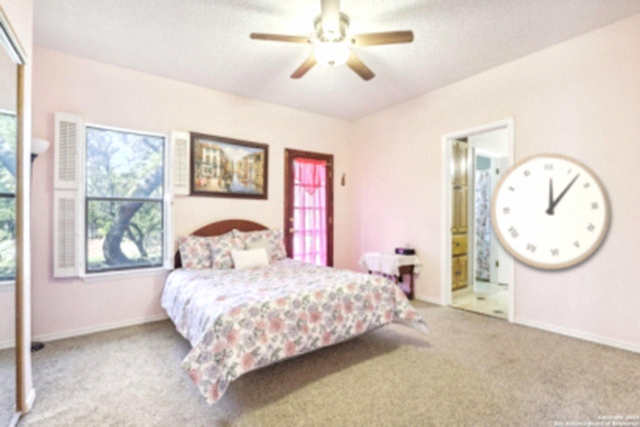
12:07
